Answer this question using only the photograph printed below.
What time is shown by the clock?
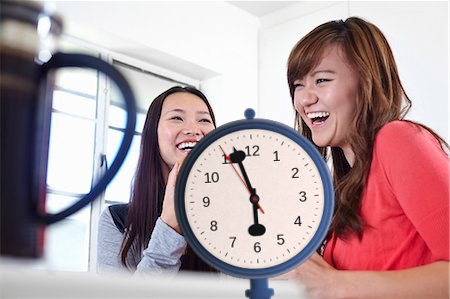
5:56:55
